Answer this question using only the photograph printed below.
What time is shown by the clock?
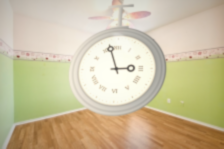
2:57
